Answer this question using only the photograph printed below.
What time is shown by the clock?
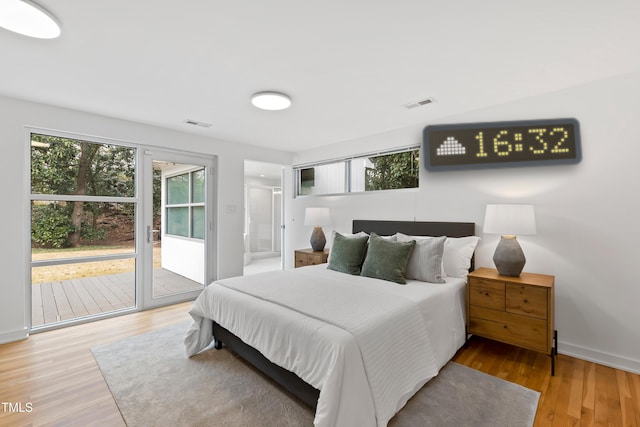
16:32
